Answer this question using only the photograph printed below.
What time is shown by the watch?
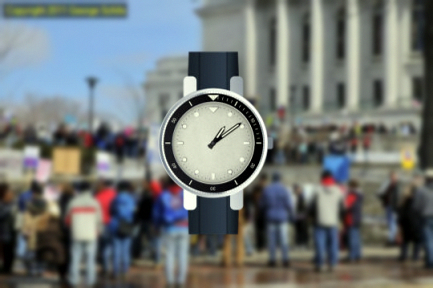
1:09
